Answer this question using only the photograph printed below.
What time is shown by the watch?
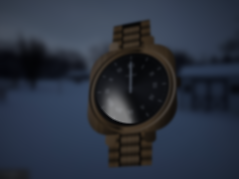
12:00
